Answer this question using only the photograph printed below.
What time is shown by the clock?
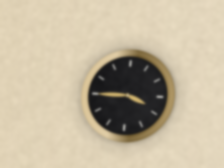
3:45
